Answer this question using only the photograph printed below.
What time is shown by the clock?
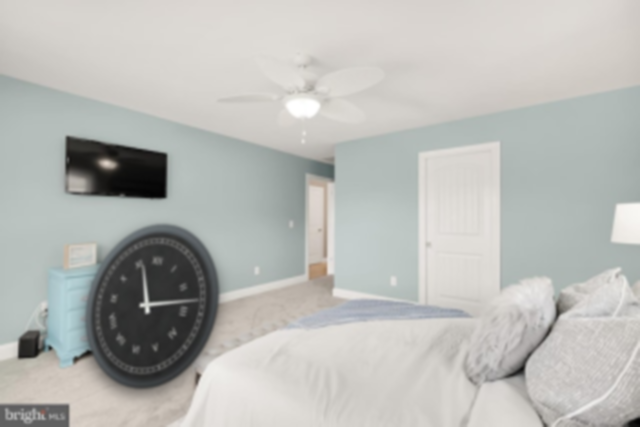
11:13
